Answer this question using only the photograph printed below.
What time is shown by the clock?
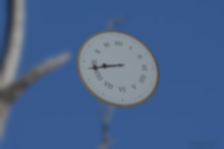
8:43
